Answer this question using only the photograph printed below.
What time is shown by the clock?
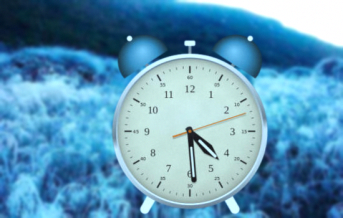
4:29:12
